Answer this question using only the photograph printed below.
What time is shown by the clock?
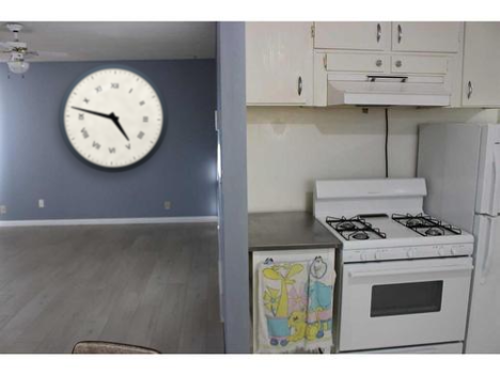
4:47
